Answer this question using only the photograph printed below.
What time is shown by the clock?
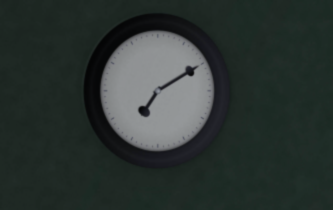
7:10
